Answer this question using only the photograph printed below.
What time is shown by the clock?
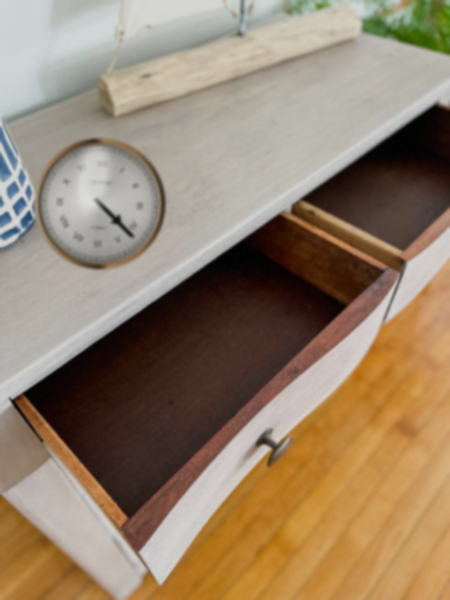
4:22
